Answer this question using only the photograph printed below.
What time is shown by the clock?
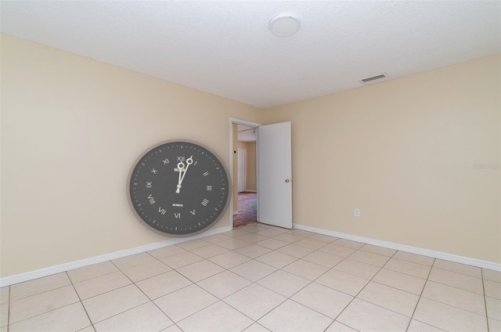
12:03
